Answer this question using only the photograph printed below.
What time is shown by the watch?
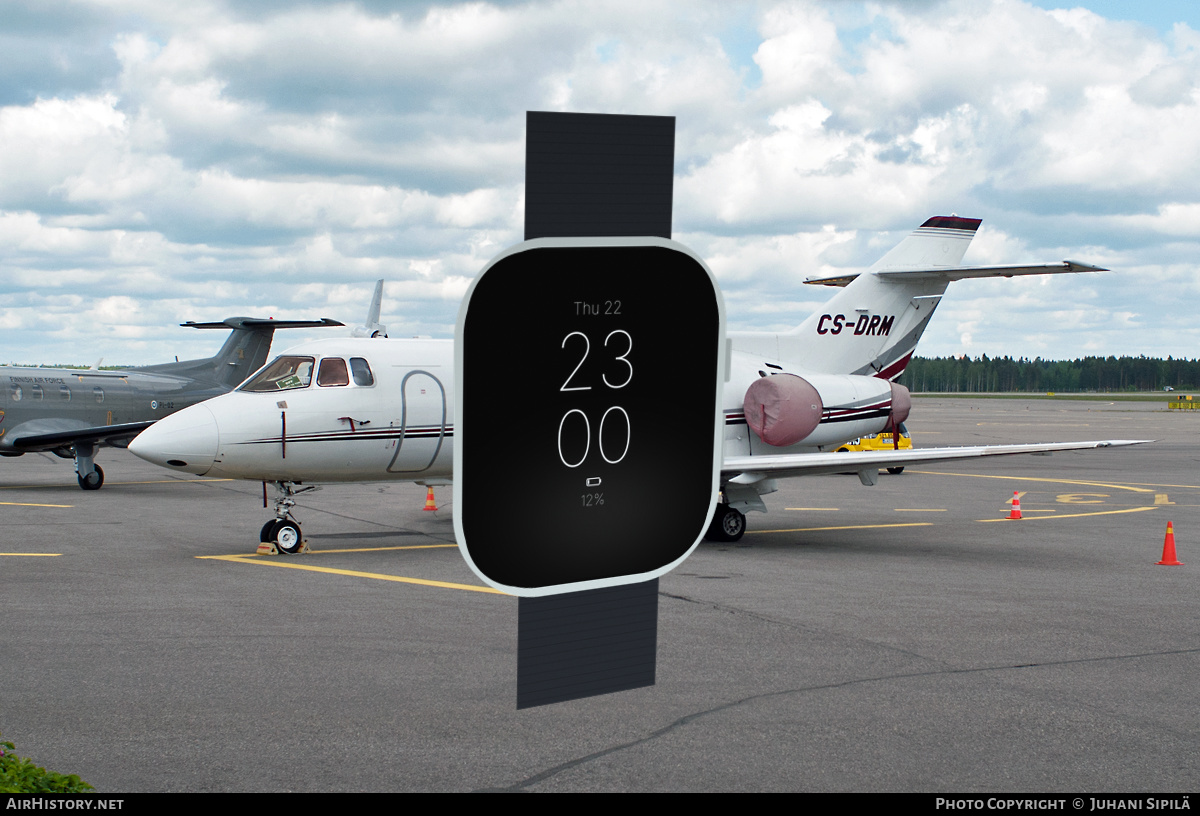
23:00
